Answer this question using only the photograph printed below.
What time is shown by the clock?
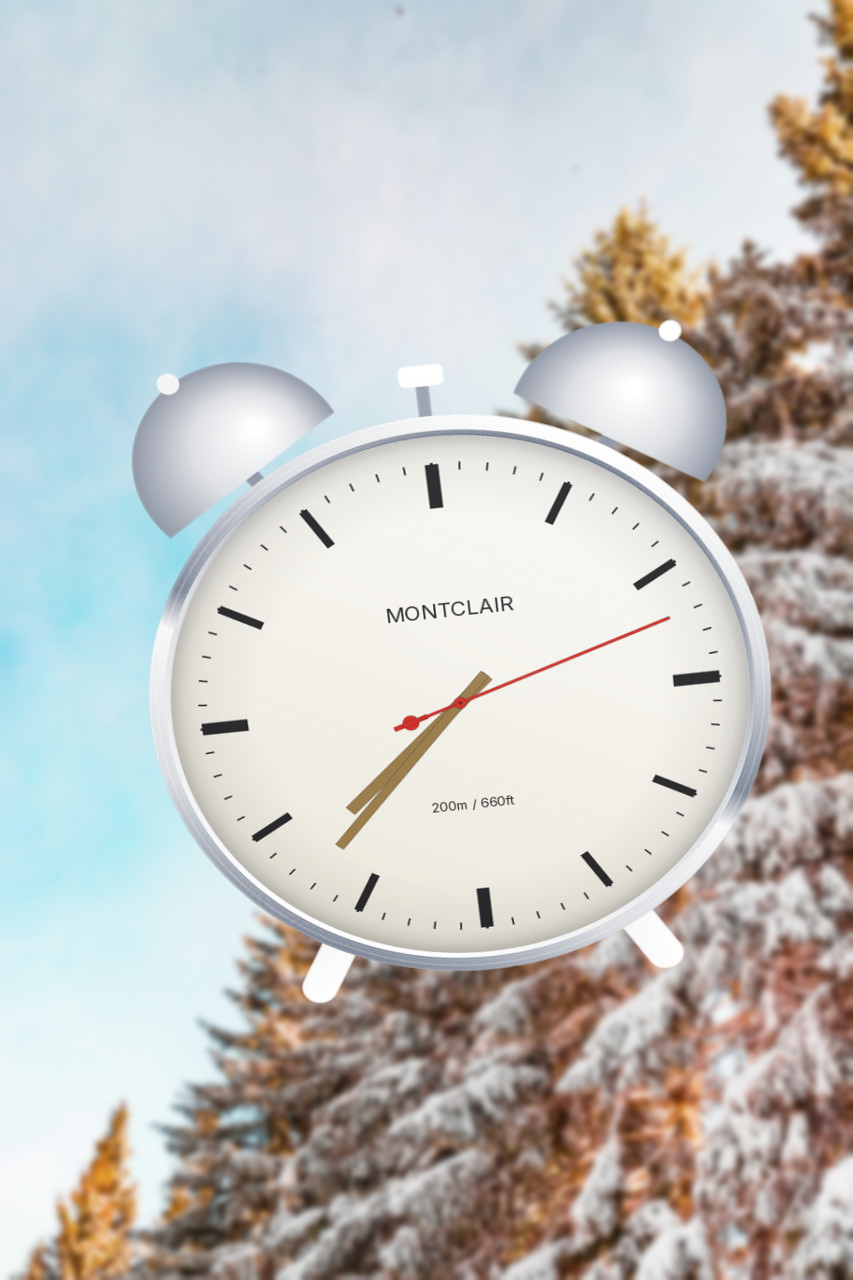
7:37:12
